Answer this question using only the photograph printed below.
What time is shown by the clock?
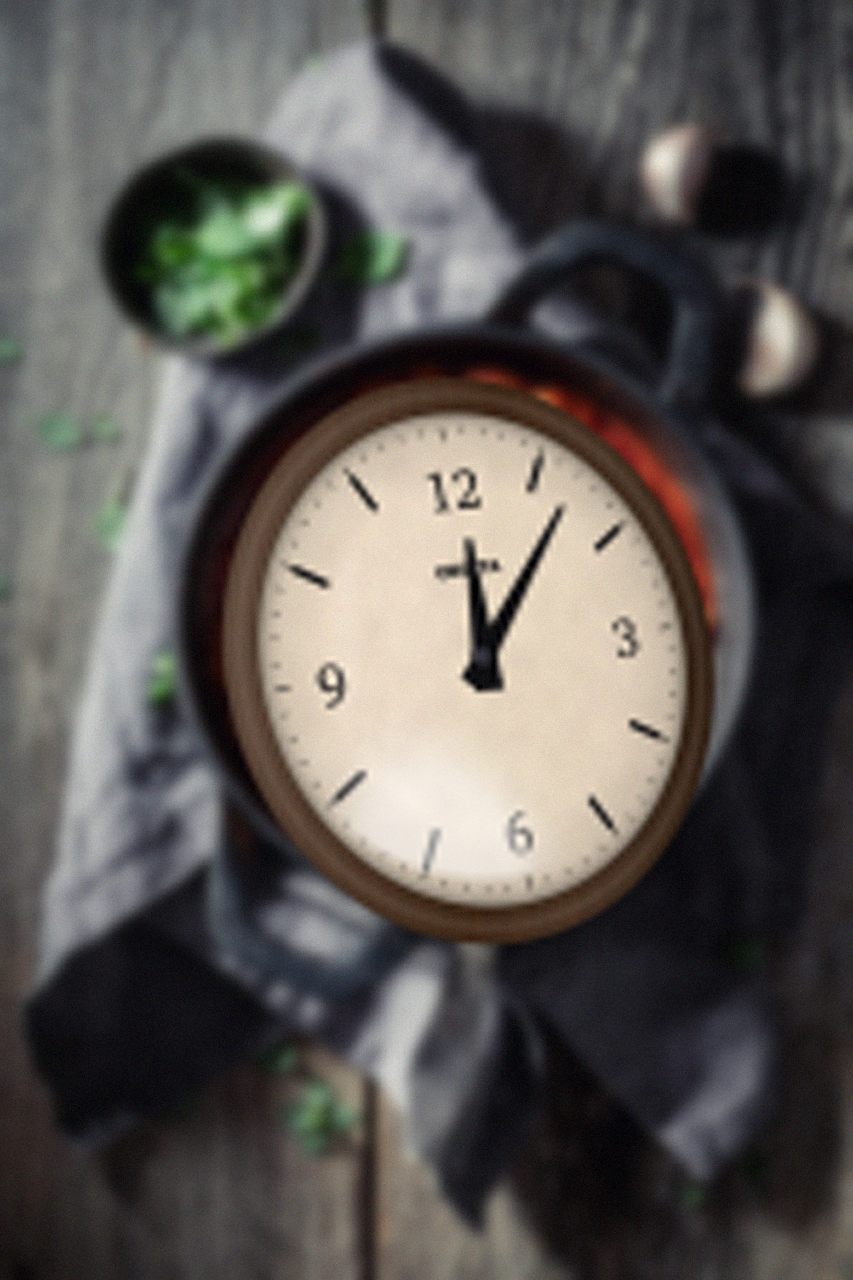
12:07
